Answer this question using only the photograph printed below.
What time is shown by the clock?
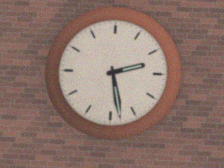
2:28
